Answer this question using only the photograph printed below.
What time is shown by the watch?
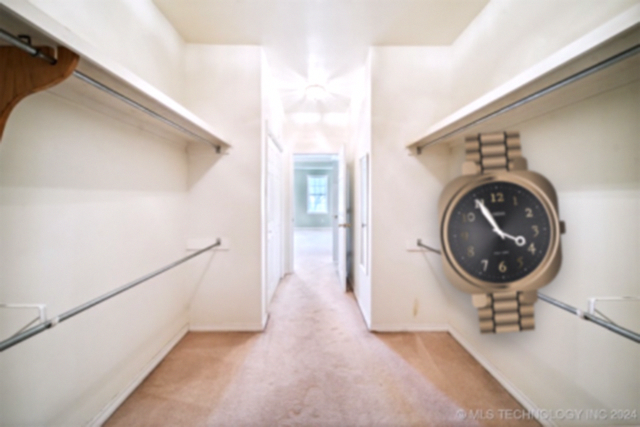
3:55
